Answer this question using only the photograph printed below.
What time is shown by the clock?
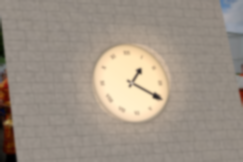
1:20
